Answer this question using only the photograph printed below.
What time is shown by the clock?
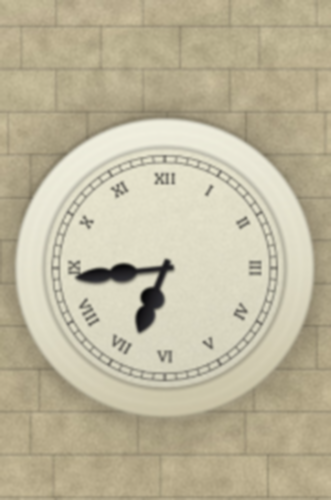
6:44
